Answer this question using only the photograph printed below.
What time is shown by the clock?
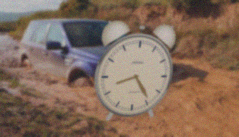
8:24
